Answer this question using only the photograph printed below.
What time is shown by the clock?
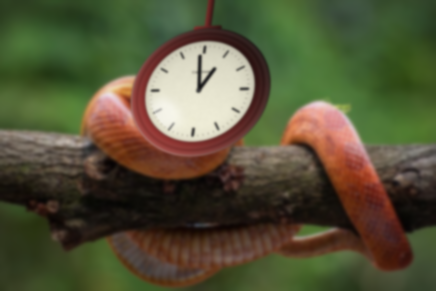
12:59
